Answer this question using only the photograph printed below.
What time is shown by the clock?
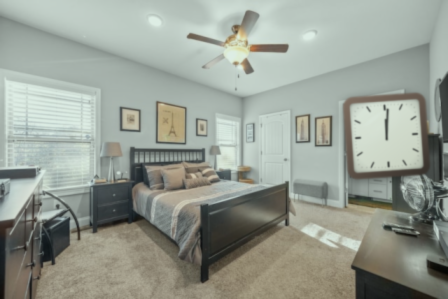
12:01
